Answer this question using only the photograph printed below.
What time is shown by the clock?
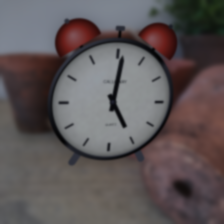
5:01
